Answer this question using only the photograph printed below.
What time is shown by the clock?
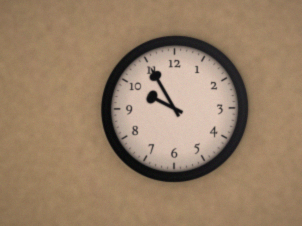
9:55
